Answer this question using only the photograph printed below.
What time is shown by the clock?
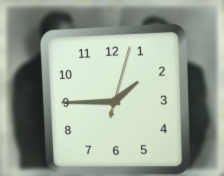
1:45:03
